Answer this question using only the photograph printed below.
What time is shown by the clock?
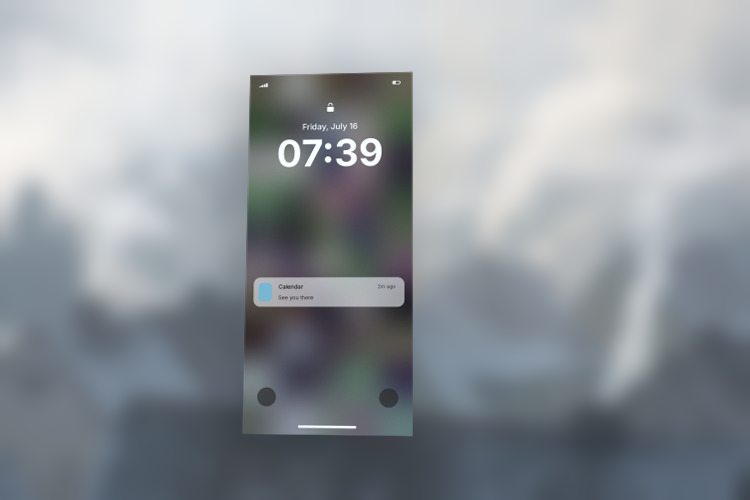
7:39
